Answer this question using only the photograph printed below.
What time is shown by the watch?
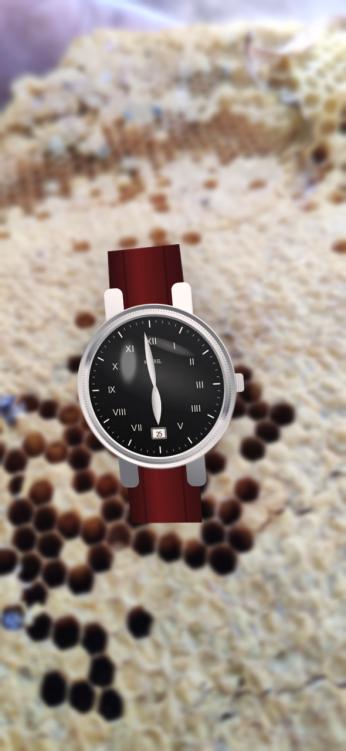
5:59
